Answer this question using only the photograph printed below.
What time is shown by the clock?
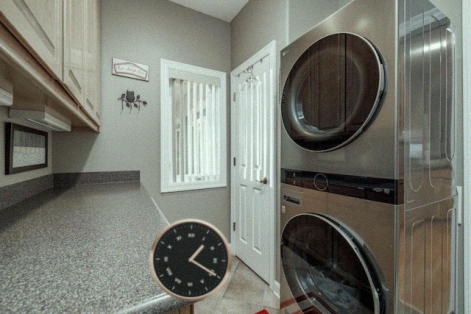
1:20
